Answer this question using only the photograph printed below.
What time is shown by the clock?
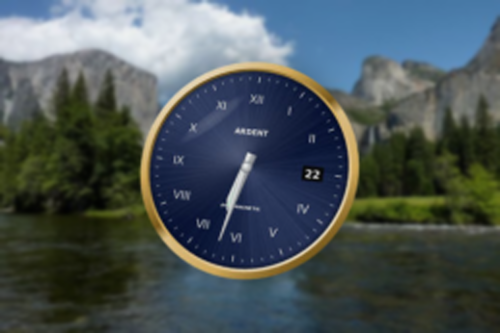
6:32
